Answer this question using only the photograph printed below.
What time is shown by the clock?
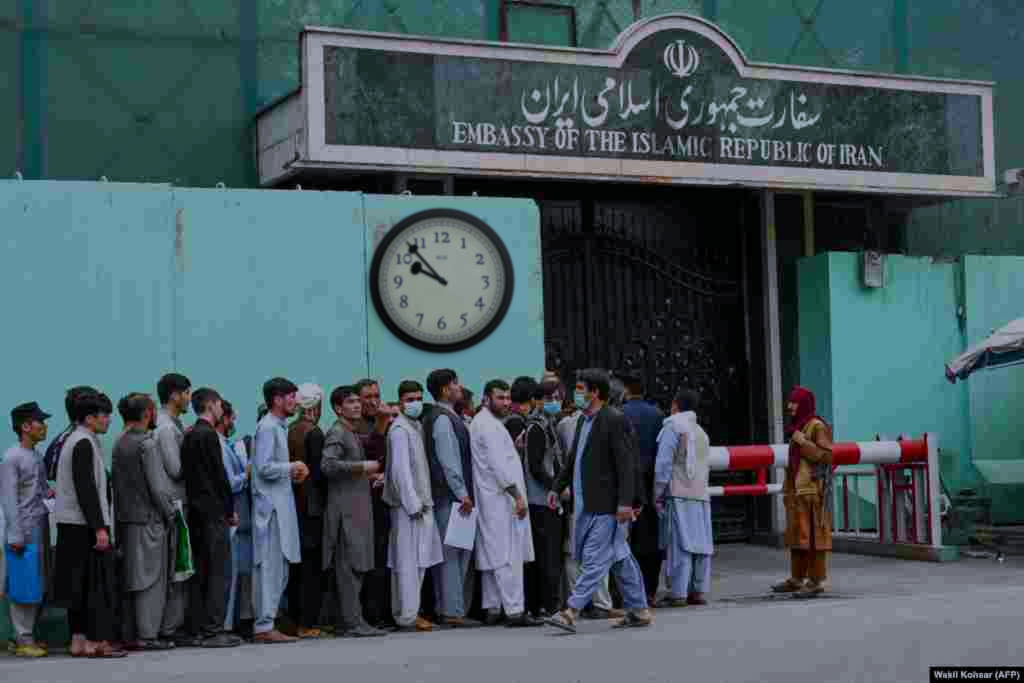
9:53
